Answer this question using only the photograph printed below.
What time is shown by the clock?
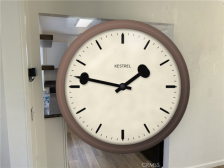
1:47
